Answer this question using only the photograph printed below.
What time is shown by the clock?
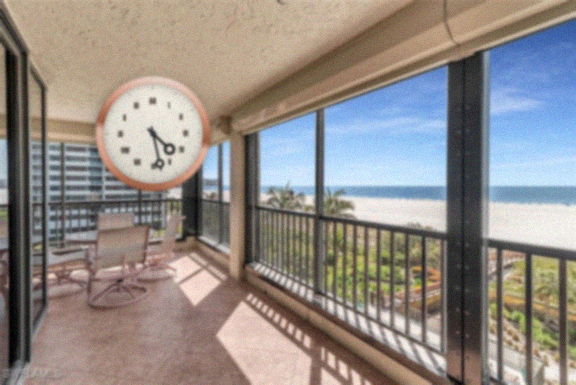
4:28
